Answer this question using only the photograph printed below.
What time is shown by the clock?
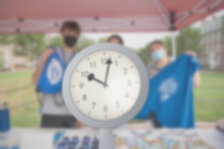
10:02
